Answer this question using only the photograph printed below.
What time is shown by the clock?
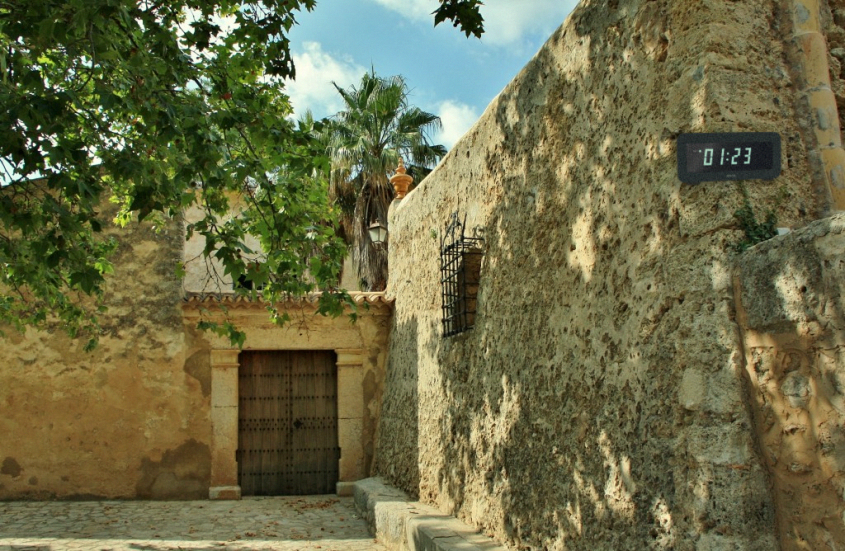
1:23
